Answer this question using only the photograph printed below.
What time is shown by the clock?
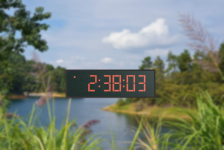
2:38:03
